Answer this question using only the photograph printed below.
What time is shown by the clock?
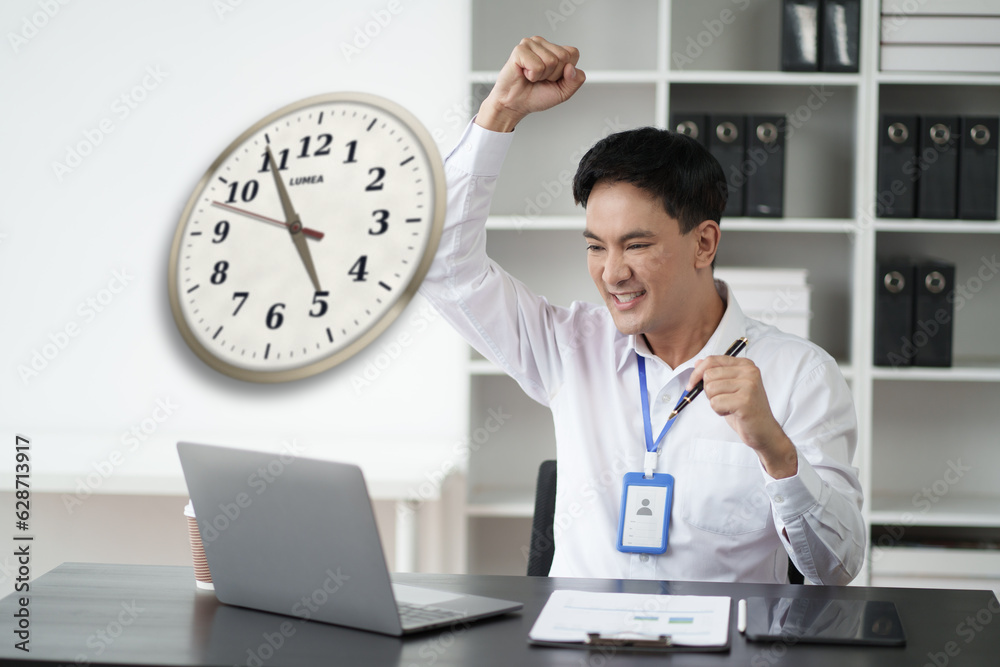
4:54:48
